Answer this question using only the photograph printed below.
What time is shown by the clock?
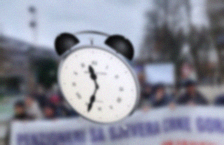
11:34
